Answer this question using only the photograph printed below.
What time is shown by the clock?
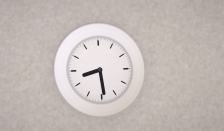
8:29
